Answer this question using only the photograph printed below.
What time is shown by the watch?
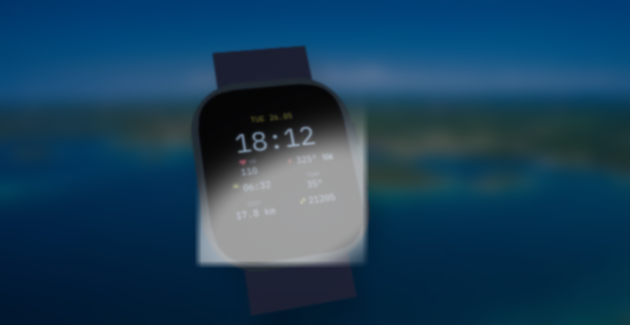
18:12
